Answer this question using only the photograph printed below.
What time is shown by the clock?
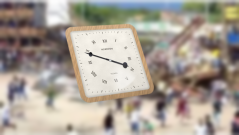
3:49
